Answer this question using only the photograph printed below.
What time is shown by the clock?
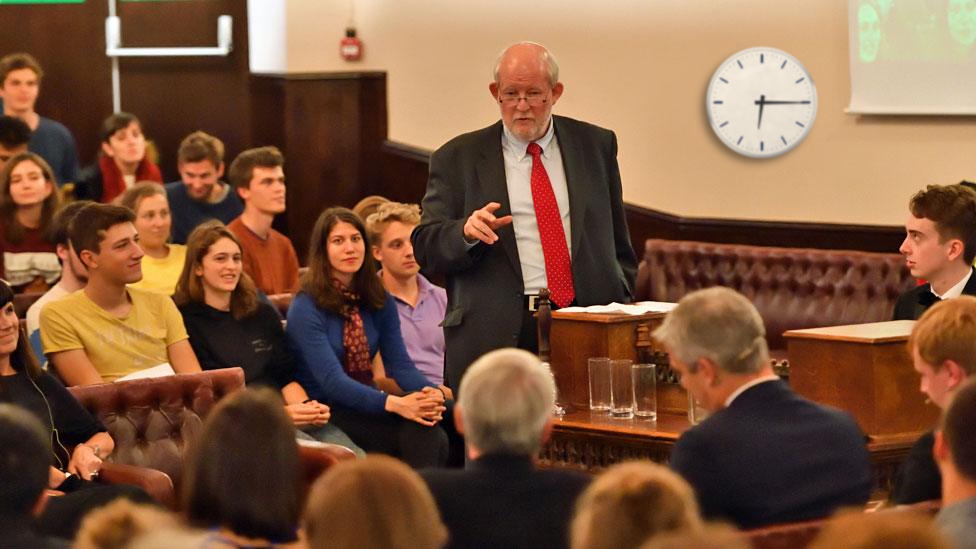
6:15
